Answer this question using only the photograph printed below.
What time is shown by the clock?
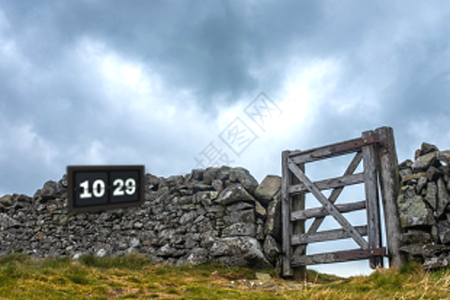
10:29
